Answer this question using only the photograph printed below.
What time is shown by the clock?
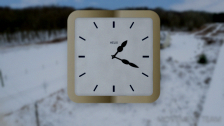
1:19
